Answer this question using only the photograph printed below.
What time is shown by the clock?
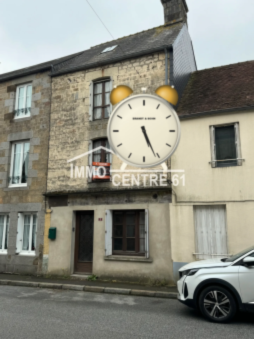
5:26
